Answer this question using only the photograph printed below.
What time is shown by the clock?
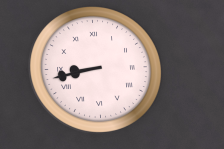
8:43
